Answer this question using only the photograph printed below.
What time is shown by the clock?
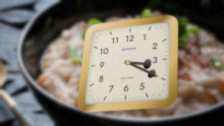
3:20
